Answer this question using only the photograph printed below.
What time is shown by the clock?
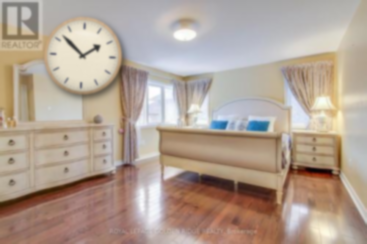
1:52
